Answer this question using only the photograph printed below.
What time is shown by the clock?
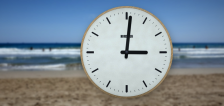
3:01
